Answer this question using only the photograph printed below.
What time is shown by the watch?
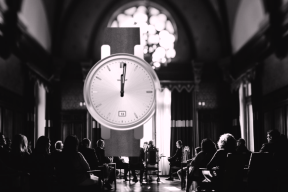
12:01
